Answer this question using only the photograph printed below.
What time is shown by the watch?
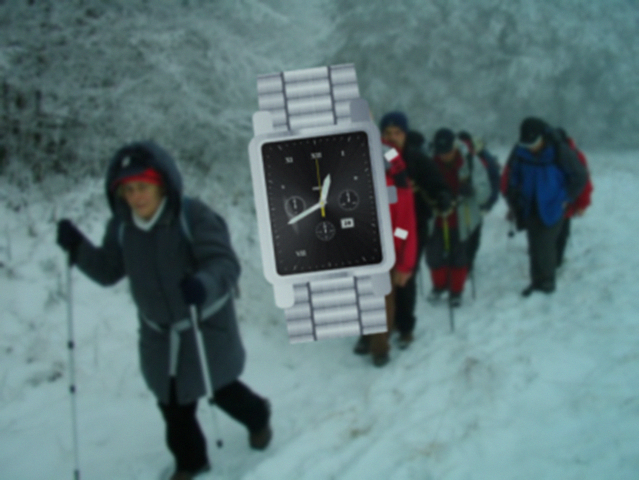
12:41
